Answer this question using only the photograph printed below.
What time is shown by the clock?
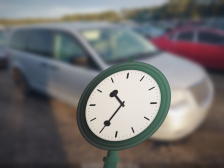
10:35
